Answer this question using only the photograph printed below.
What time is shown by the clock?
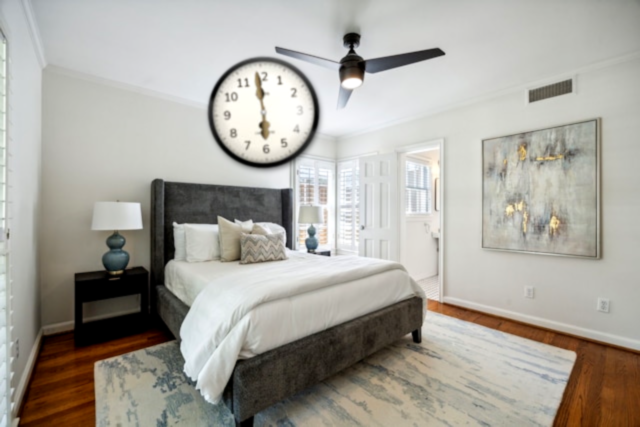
5:59
